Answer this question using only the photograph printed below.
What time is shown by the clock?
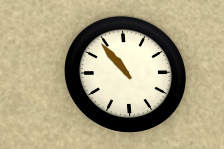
10:54
